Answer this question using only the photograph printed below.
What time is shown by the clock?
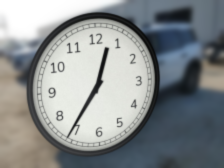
12:36
